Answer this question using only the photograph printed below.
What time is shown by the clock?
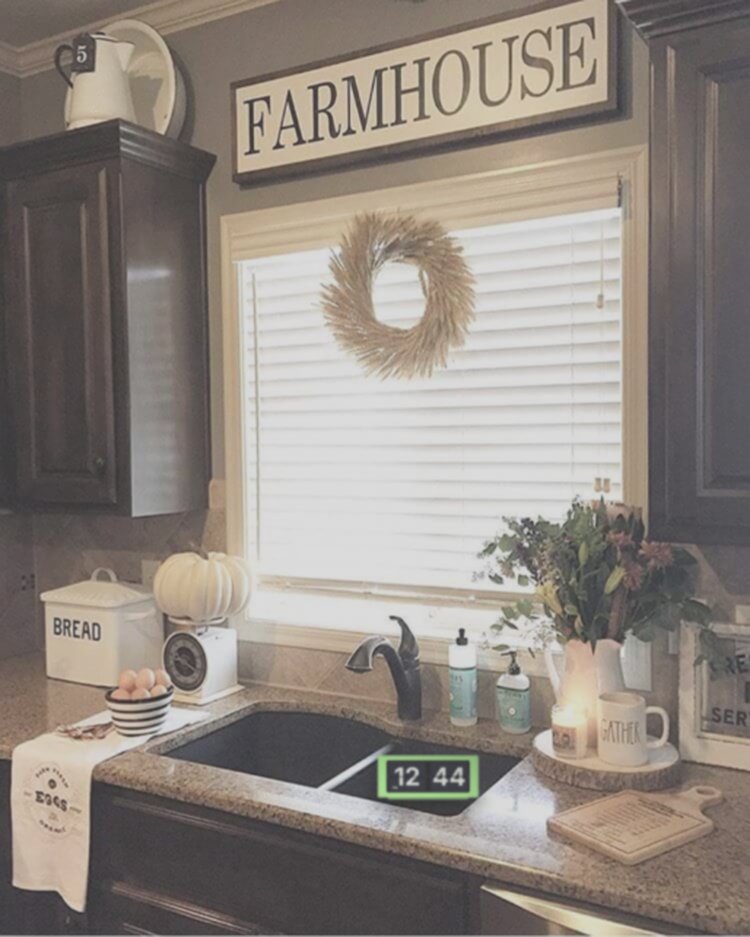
12:44
